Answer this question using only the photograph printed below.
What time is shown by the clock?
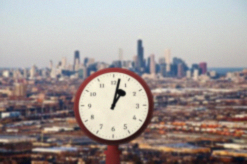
1:02
